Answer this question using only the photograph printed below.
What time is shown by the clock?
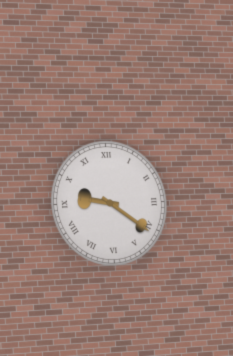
9:21
